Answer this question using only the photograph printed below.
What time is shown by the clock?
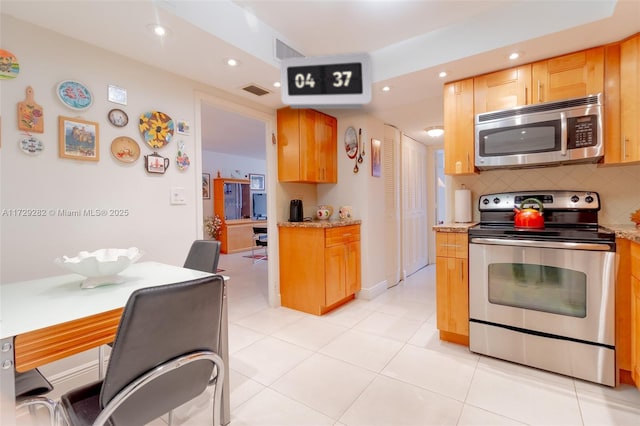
4:37
